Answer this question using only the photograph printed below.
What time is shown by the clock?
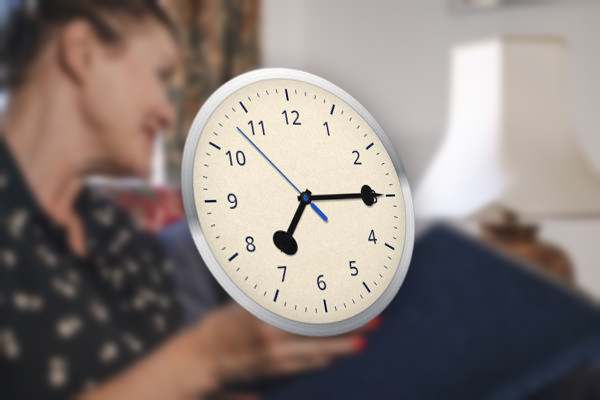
7:14:53
